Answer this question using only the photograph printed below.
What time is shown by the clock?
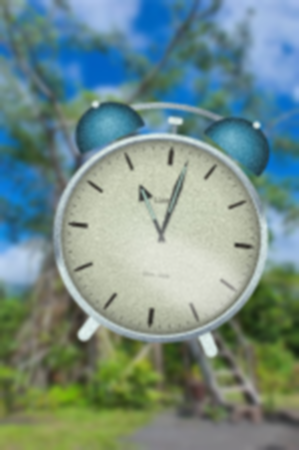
11:02
